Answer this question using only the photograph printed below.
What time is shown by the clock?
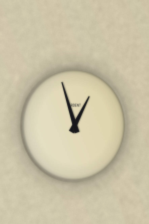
12:57
